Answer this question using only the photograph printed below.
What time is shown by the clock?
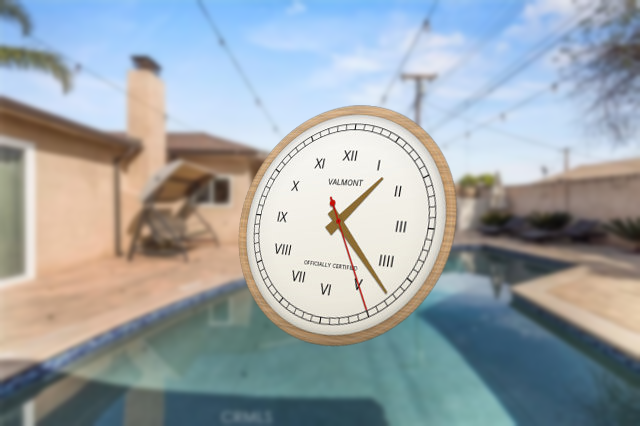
1:22:25
